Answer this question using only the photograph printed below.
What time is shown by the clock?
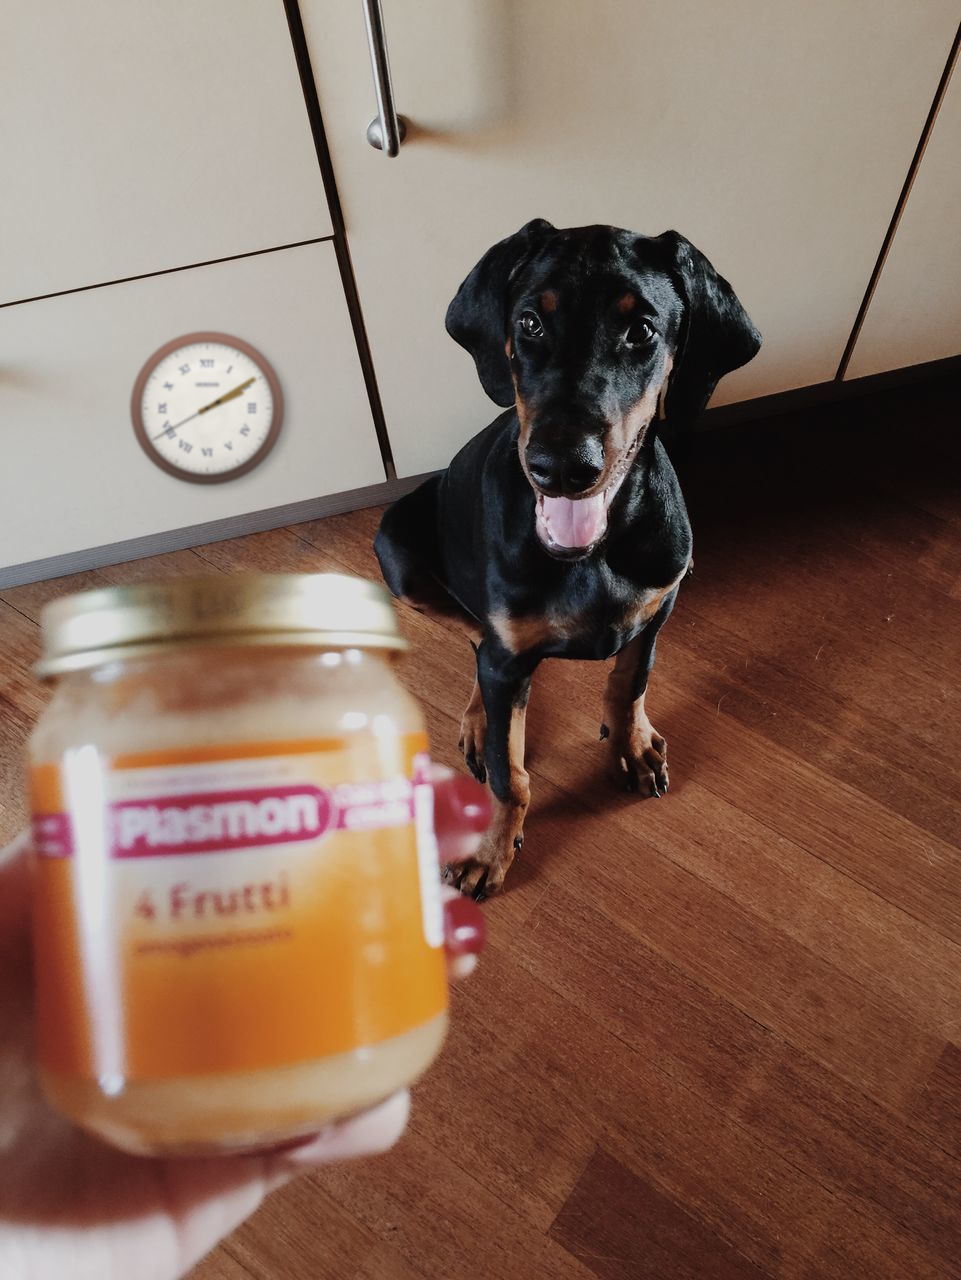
2:09:40
